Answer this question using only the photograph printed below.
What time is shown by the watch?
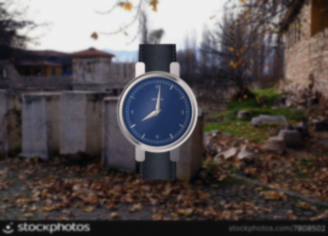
8:01
